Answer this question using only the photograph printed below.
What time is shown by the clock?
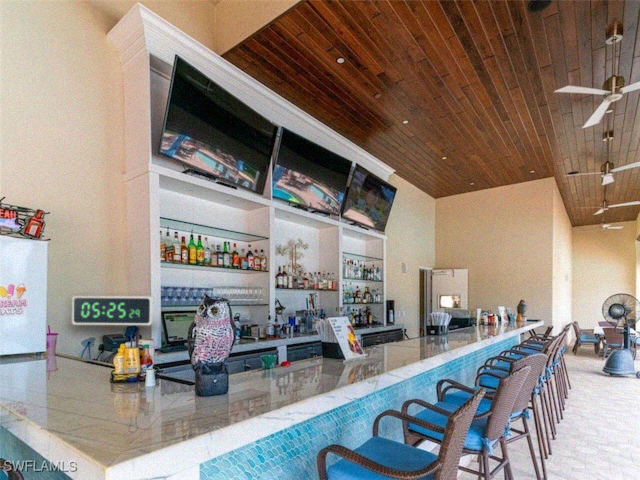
5:25
